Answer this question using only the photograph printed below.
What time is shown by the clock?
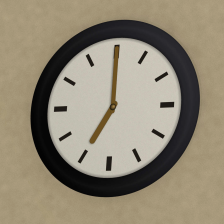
7:00
